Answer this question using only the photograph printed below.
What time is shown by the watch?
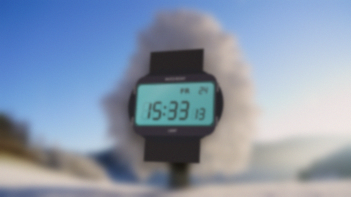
15:33:13
